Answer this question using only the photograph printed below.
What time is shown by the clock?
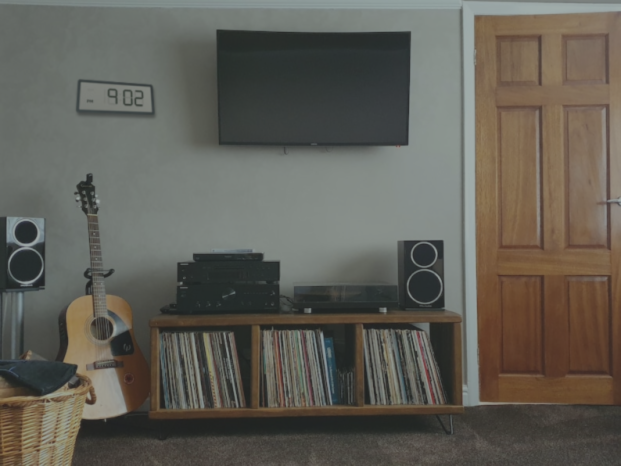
9:02
